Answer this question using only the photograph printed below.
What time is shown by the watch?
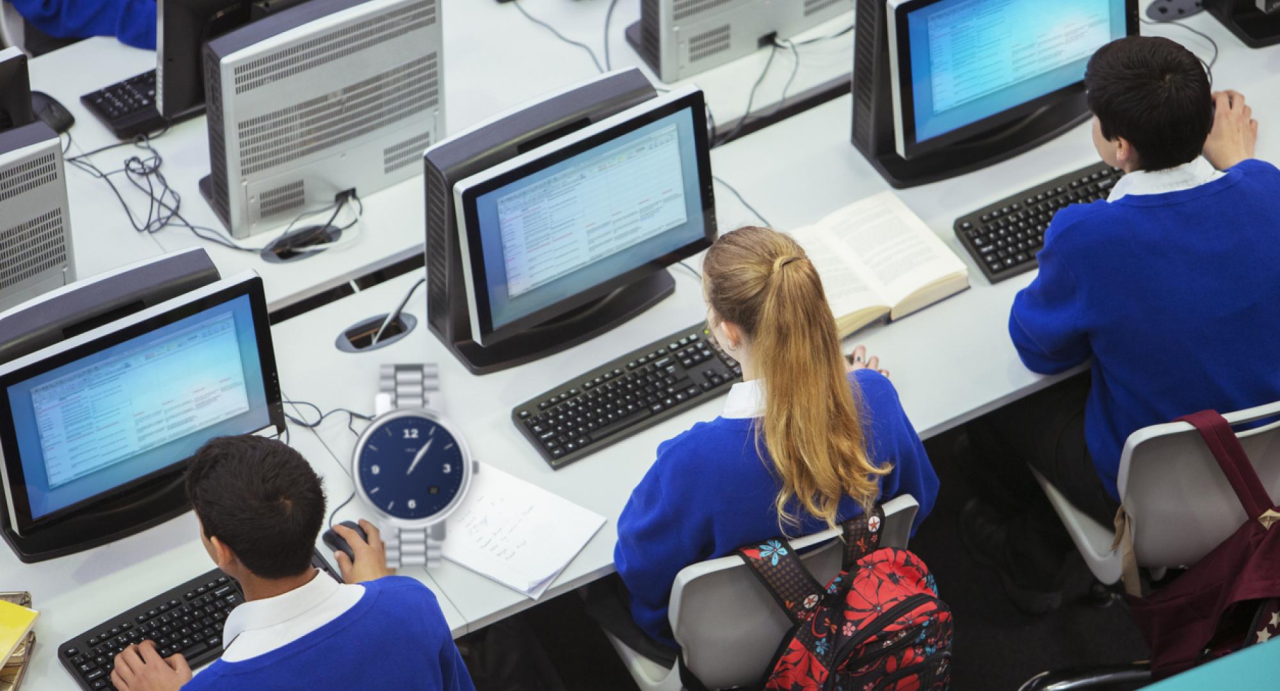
1:06
